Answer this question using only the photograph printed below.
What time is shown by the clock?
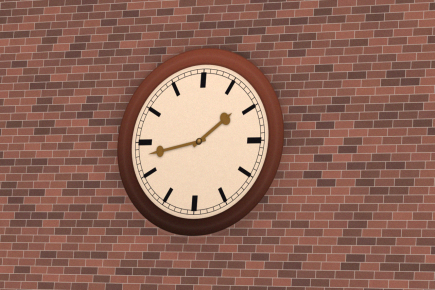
1:43
